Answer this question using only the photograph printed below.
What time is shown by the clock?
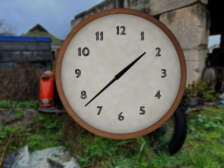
1:38
